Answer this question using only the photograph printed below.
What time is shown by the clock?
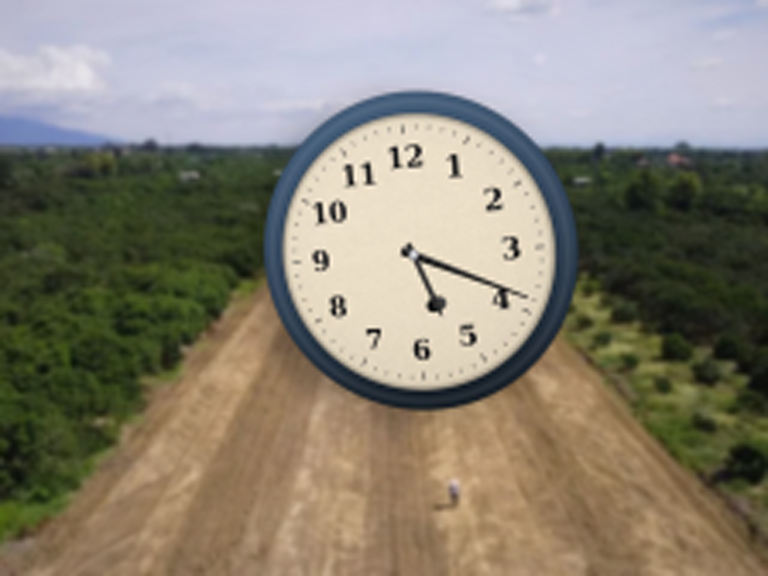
5:19
